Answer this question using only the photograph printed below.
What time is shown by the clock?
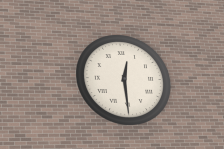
12:30
